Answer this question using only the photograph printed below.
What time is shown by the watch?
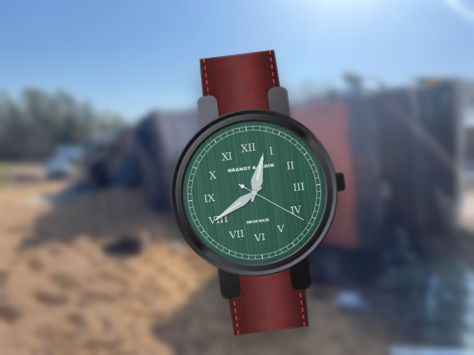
12:40:21
